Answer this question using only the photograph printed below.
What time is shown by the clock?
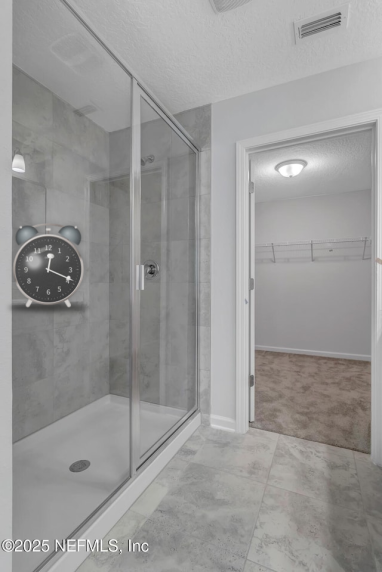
12:19
